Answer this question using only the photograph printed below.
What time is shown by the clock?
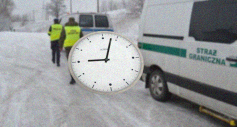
9:03
